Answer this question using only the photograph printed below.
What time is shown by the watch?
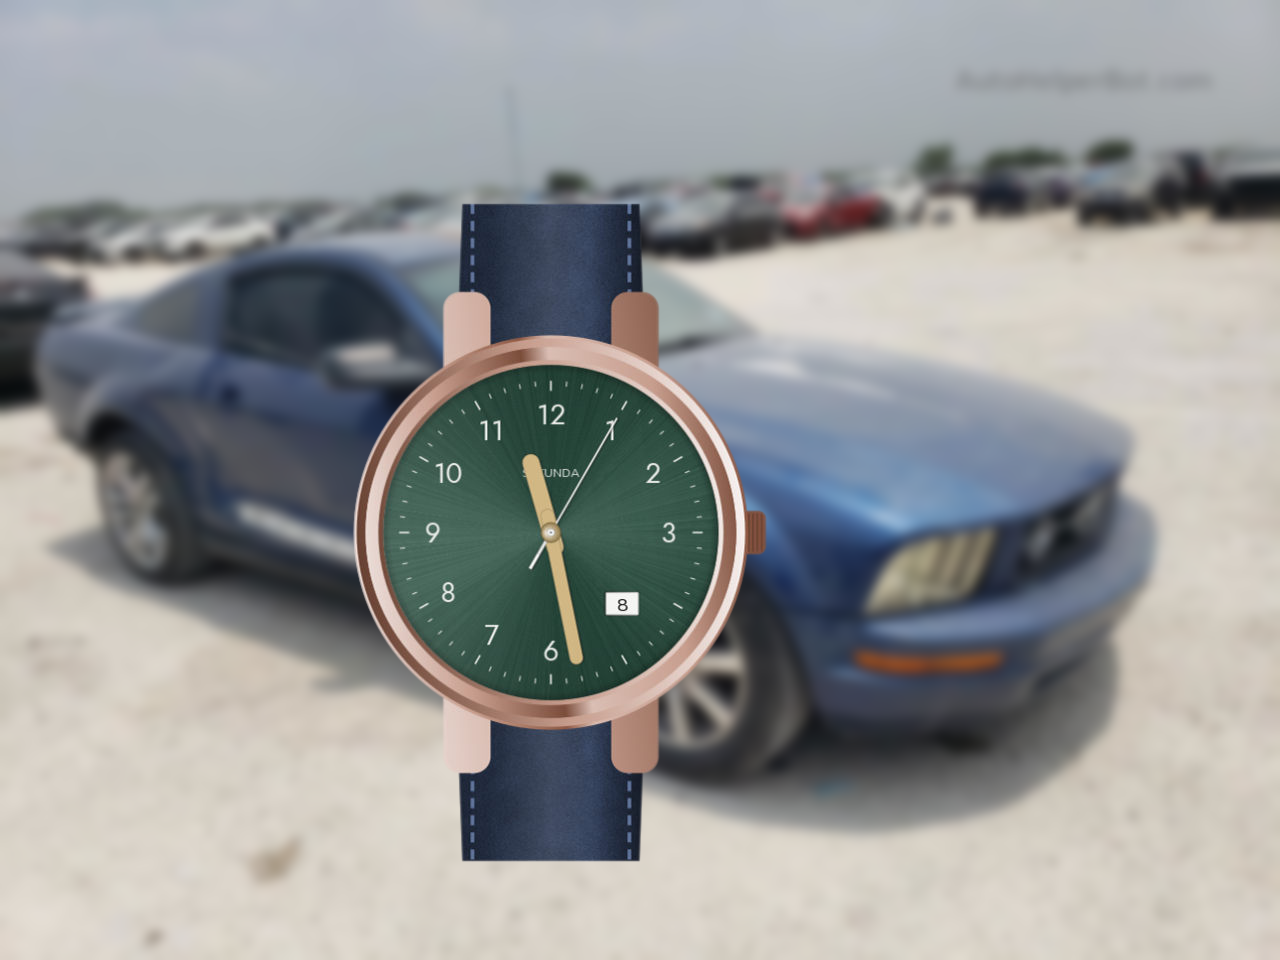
11:28:05
